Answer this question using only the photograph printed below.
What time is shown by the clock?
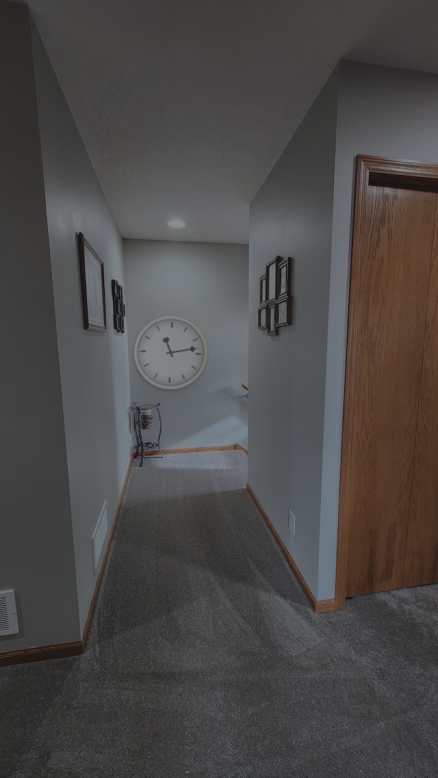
11:13
